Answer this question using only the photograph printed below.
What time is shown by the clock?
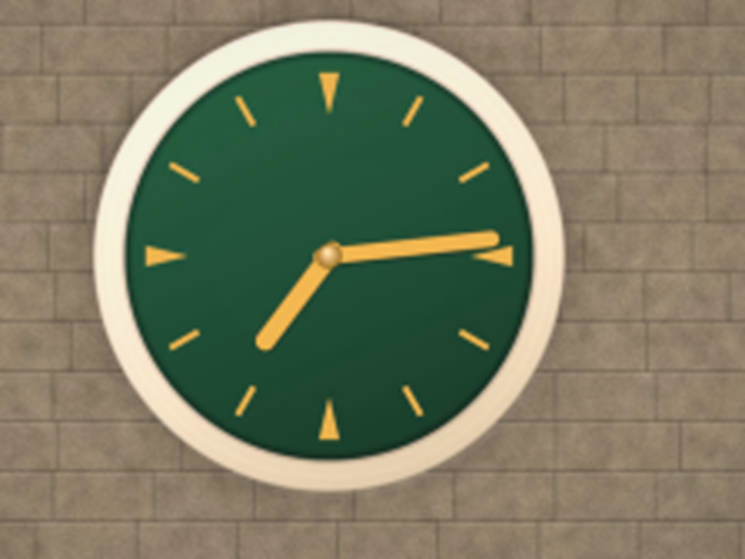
7:14
